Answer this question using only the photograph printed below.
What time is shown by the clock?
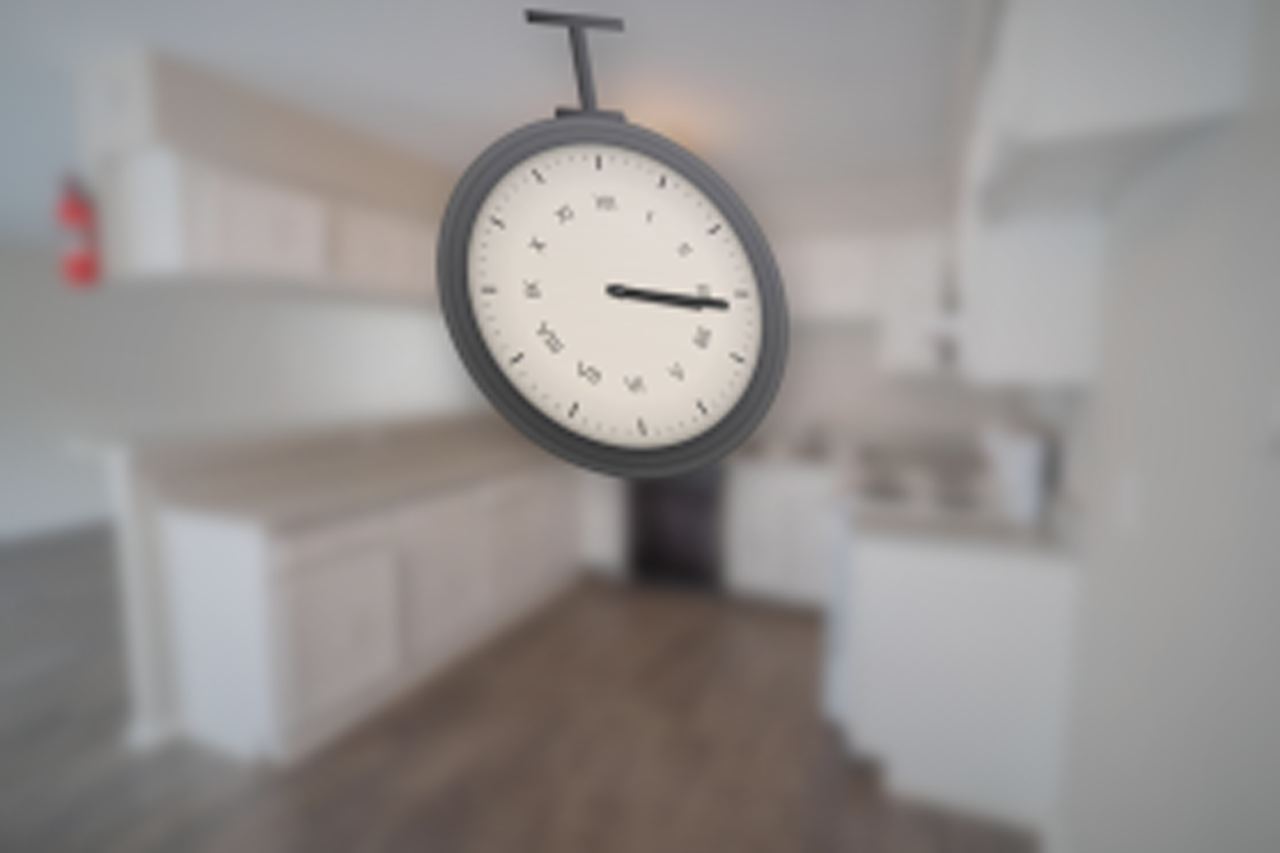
3:16
